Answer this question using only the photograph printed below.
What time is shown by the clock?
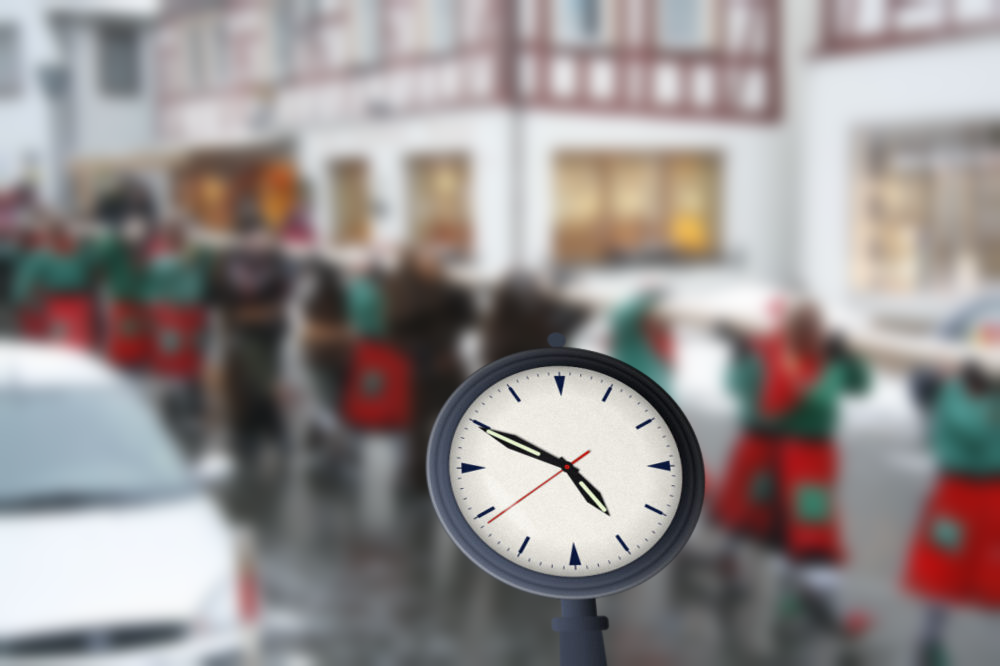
4:49:39
